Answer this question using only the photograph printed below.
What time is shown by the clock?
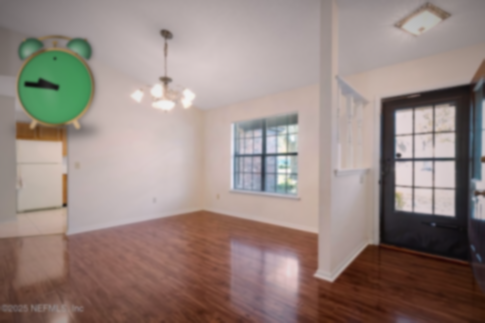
9:46
